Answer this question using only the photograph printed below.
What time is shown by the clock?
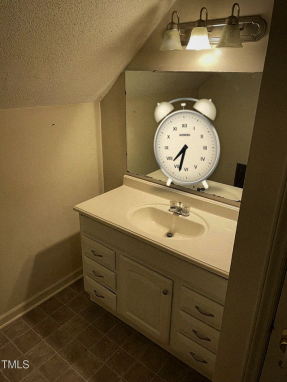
7:33
